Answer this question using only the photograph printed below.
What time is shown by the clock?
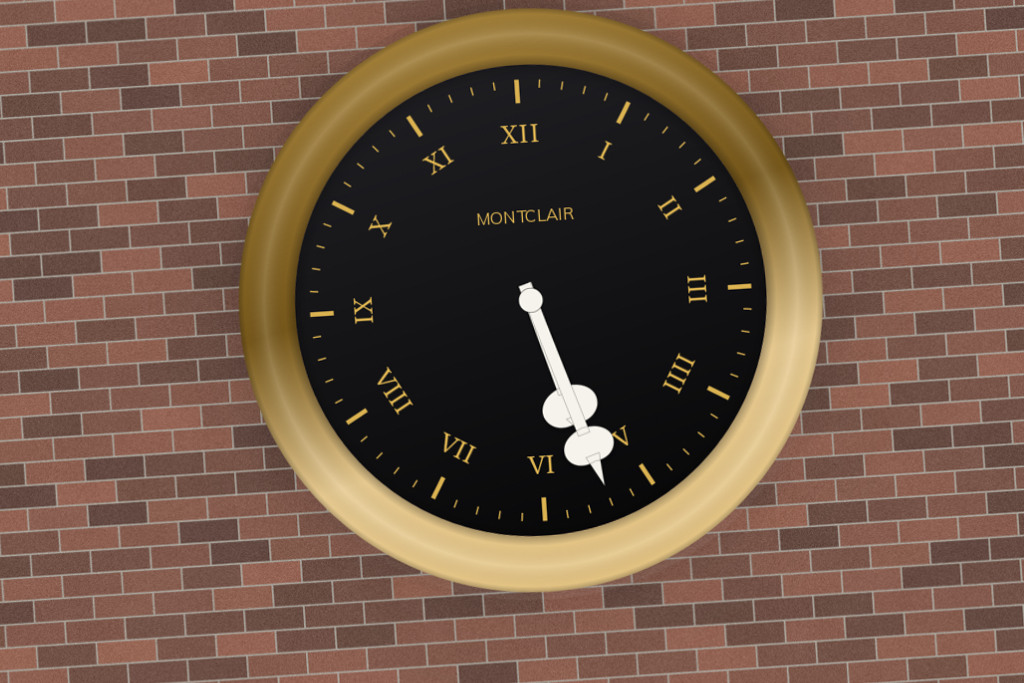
5:27
